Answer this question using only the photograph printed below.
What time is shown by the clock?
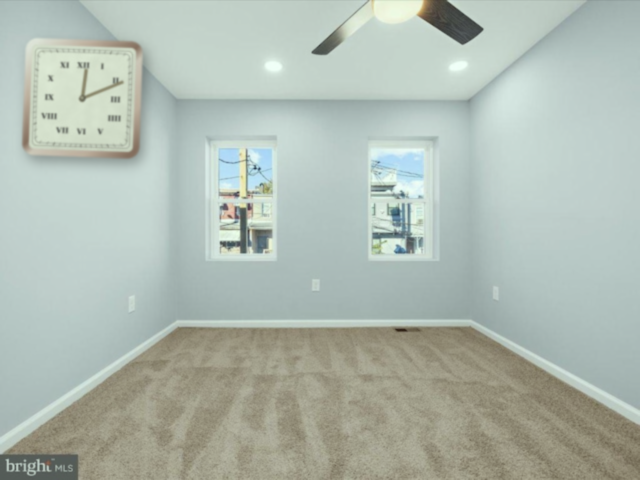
12:11
